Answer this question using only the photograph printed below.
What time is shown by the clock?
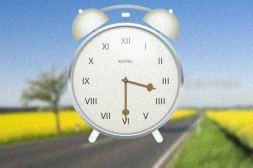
3:30
